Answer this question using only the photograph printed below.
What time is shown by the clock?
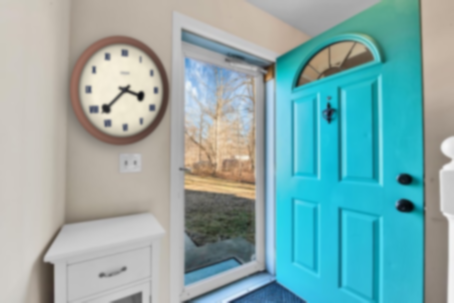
3:38
